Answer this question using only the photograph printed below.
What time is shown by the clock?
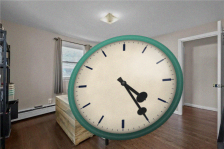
4:25
